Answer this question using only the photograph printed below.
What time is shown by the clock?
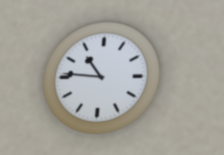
10:46
